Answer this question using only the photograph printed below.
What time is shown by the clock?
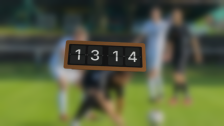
13:14
